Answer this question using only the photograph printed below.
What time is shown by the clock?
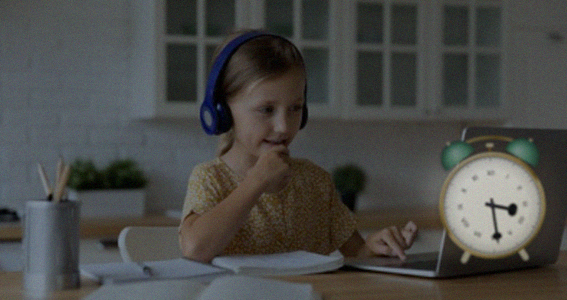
3:29
